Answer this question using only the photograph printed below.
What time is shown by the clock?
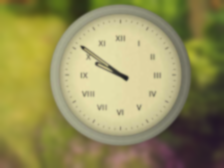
9:51
